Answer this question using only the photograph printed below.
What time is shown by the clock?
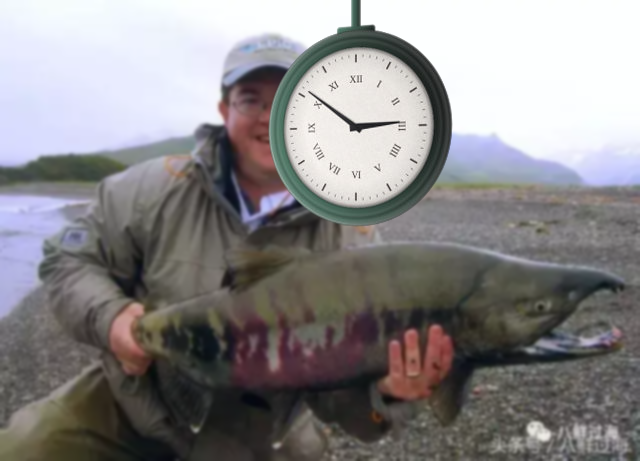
2:51
